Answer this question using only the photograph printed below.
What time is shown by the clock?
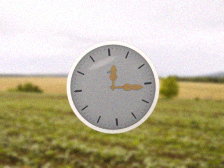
12:16
